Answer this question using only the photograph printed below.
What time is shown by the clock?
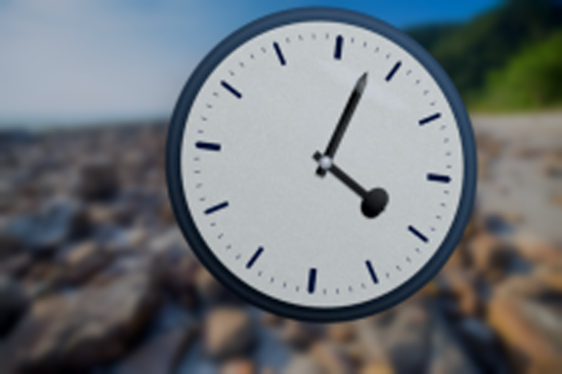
4:03
